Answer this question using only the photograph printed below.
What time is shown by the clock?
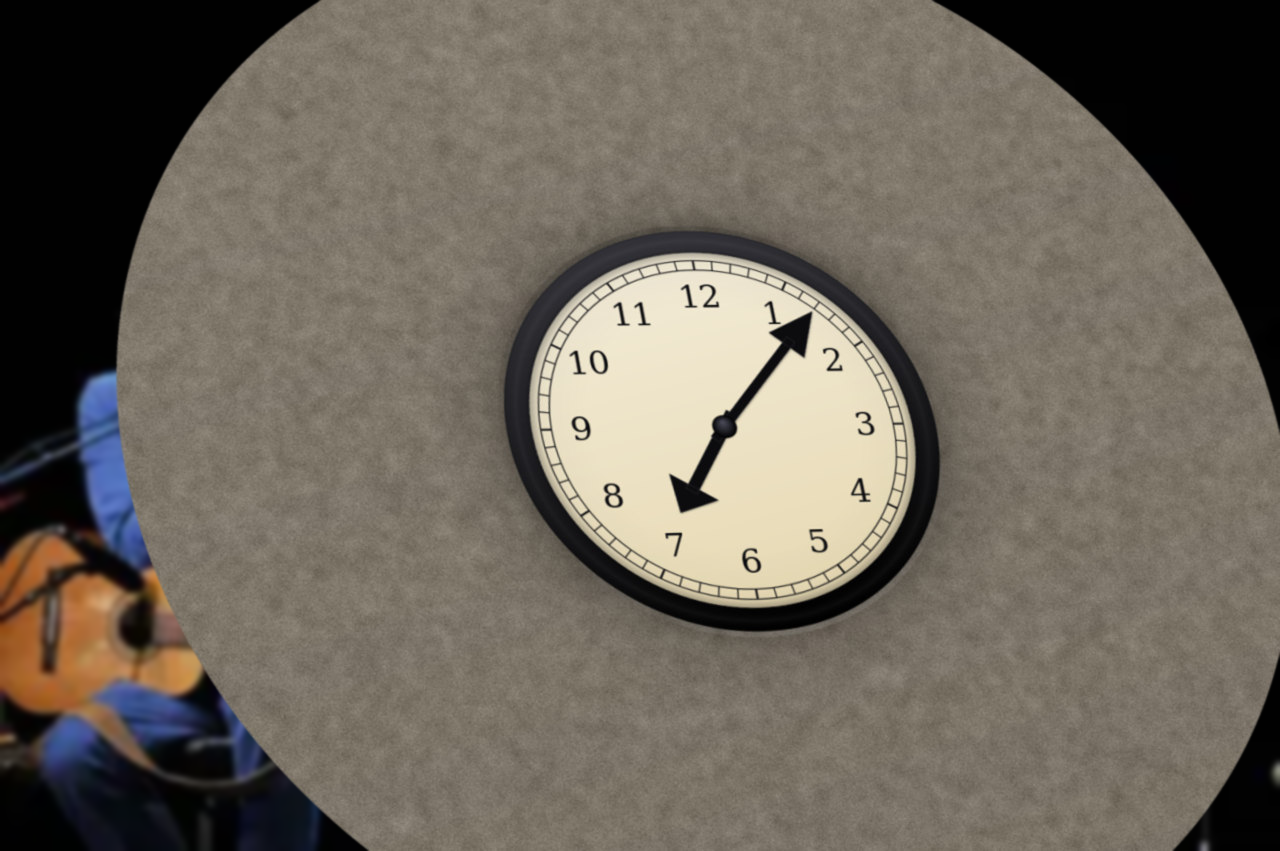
7:07
